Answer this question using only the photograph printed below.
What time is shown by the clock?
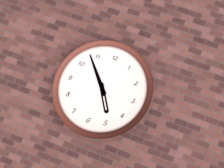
4:53
